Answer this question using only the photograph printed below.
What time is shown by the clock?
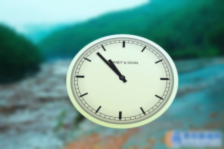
10:53
